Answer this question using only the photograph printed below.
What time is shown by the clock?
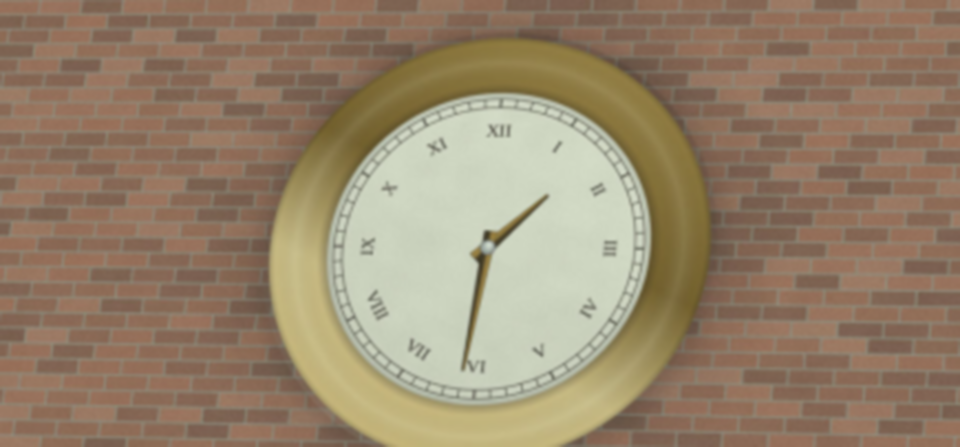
1:31
